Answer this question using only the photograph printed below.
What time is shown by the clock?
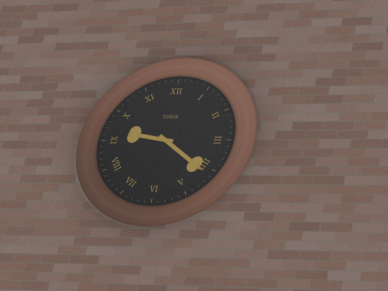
9:21
